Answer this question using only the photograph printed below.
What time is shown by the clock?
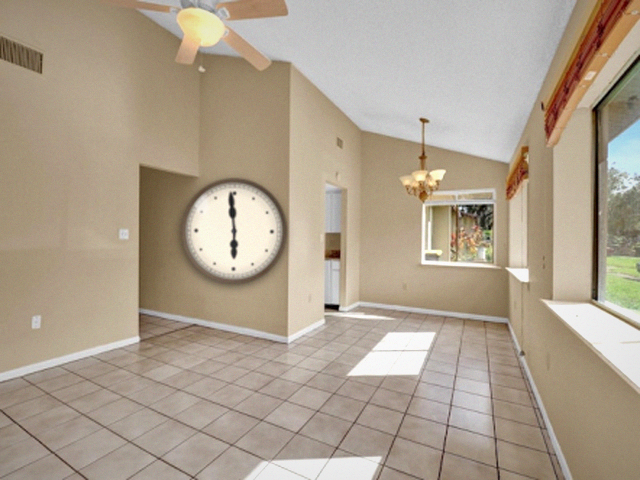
5:59
